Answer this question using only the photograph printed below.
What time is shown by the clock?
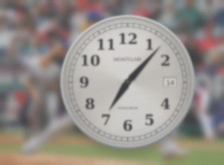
7:07
